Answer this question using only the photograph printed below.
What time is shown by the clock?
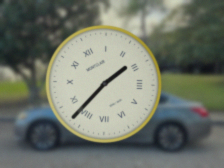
2:42
